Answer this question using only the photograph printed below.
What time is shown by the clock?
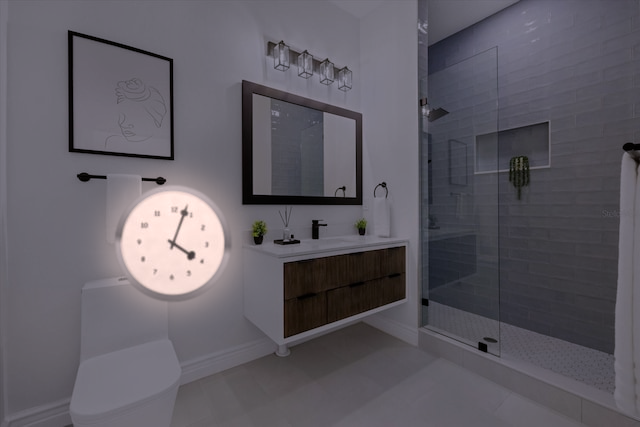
4:03
